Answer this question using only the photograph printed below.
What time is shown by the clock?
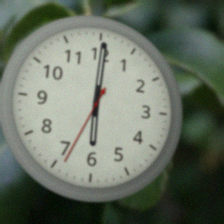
6:00:34
